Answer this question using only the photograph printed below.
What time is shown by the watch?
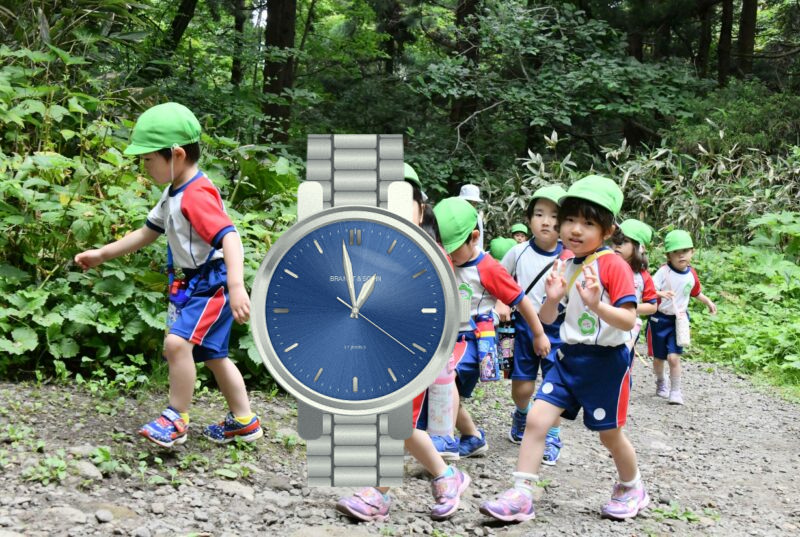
12:58:21
